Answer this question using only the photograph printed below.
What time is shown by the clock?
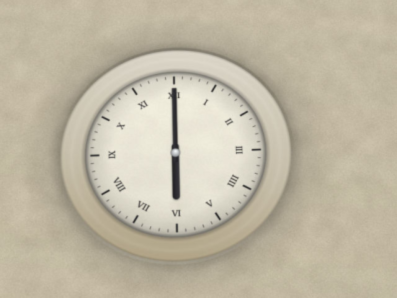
6:00
